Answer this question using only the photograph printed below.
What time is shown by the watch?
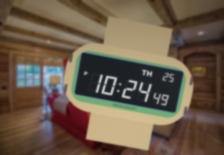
10:24:49
